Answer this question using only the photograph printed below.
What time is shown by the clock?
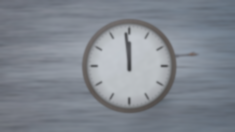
11:59
